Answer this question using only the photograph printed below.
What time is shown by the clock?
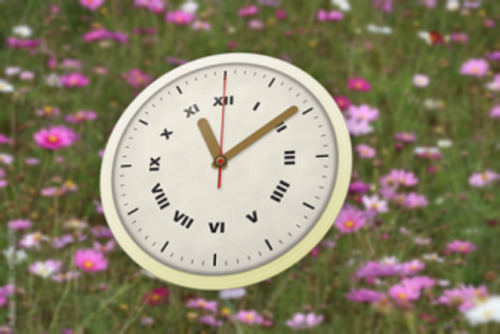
11:09:00
